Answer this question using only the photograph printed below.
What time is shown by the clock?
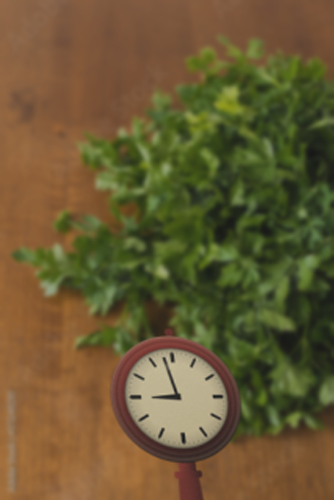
8:58
